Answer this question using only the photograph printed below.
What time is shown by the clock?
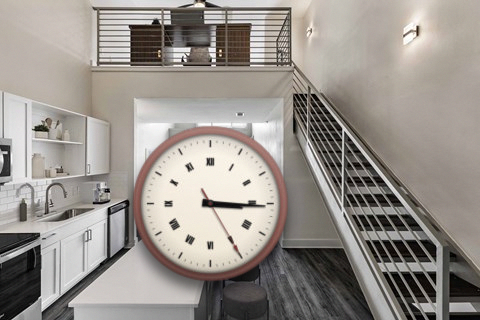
3:15:25
